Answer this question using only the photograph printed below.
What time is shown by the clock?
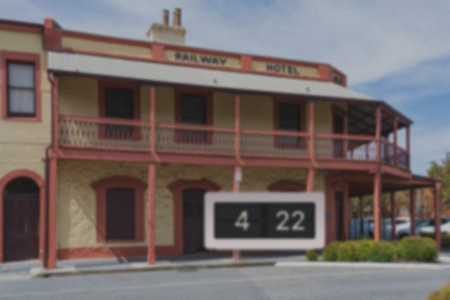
4:22
